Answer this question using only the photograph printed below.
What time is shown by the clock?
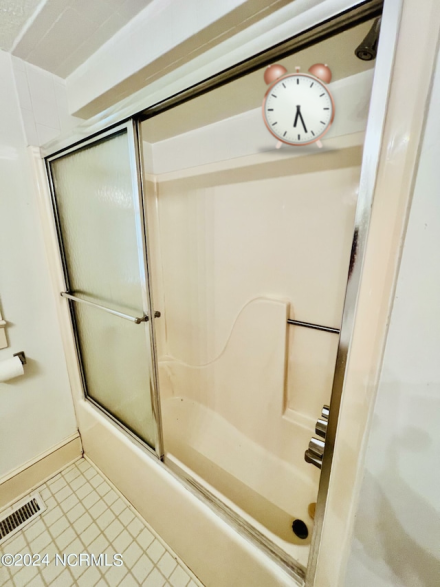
6:27
